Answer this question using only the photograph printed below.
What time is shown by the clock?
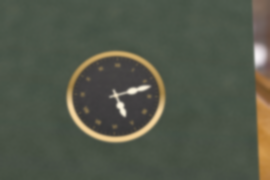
5:12
